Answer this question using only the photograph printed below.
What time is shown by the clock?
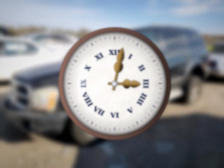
3:02
